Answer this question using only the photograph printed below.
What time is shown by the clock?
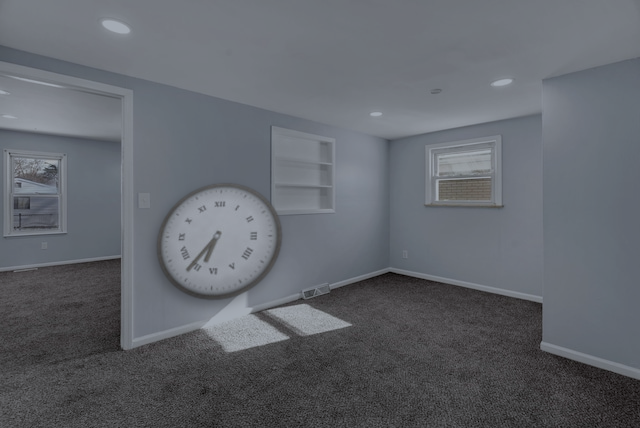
6:36
